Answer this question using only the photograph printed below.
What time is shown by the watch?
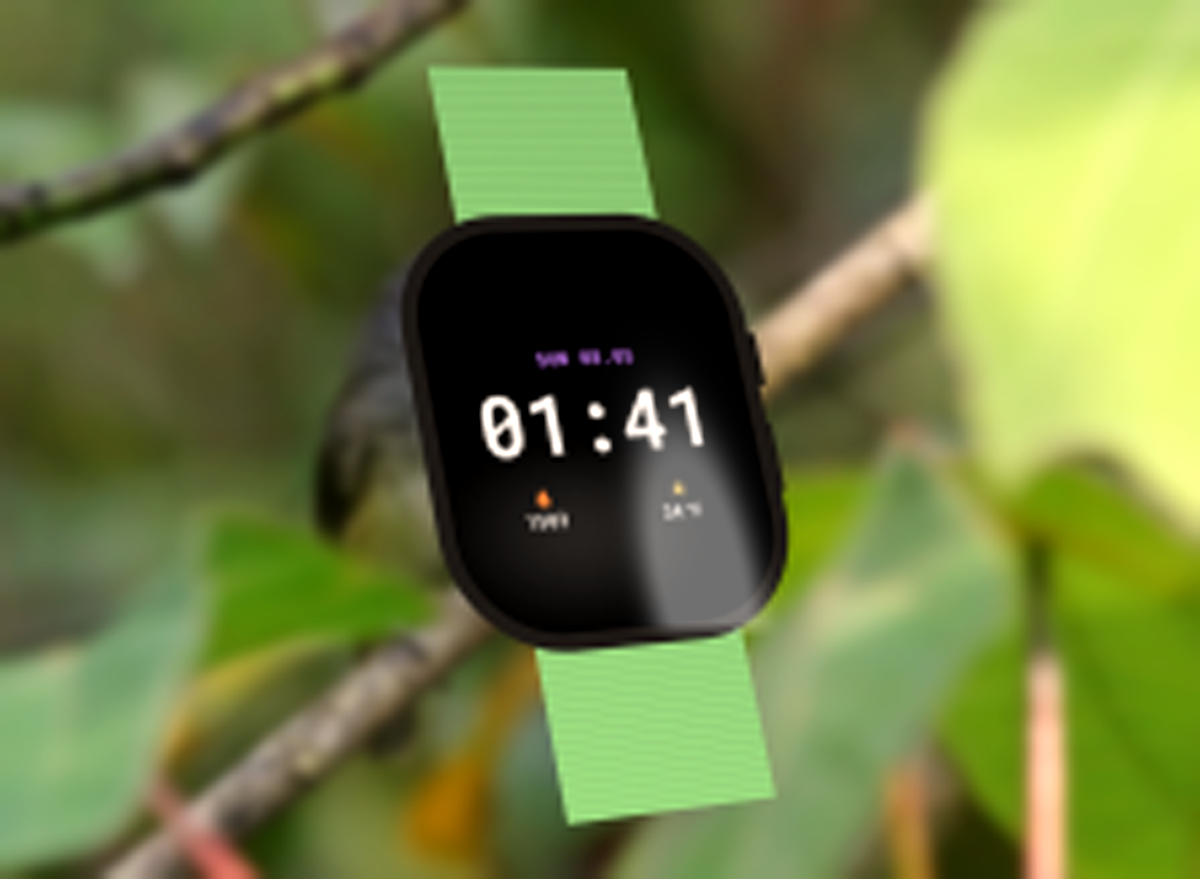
1:41
